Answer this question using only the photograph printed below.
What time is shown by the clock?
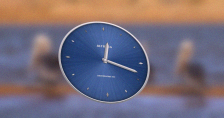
12:18
